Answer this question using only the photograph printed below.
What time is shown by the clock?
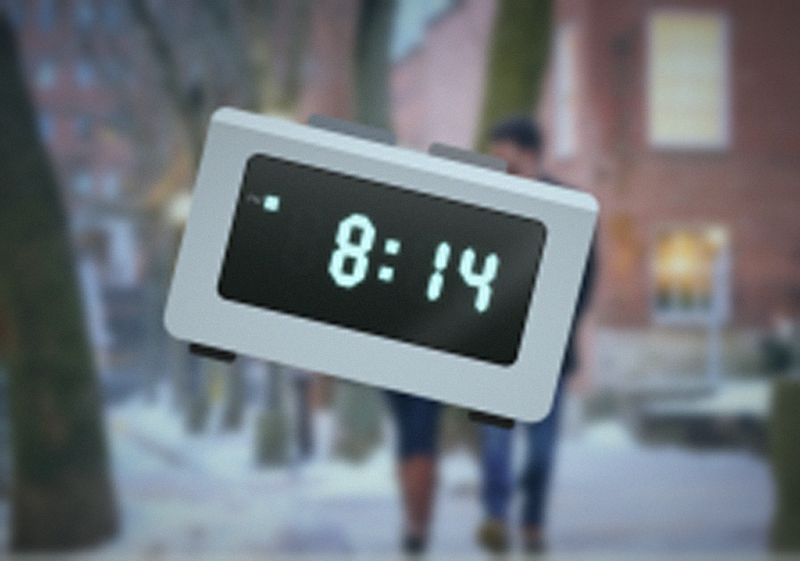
8:14
